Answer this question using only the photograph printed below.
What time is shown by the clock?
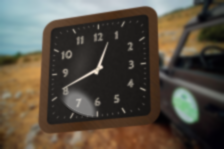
12:41
